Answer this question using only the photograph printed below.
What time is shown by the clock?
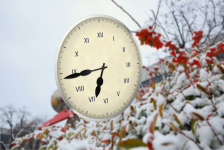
6:44
